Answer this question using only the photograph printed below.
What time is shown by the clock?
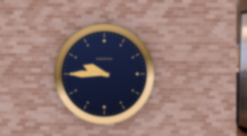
9:45
